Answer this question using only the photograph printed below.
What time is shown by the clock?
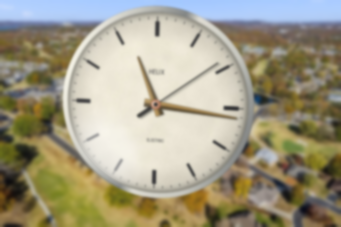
11:16:09
